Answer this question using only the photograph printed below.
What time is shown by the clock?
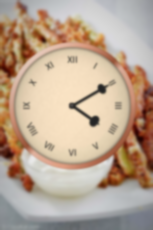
4:10
